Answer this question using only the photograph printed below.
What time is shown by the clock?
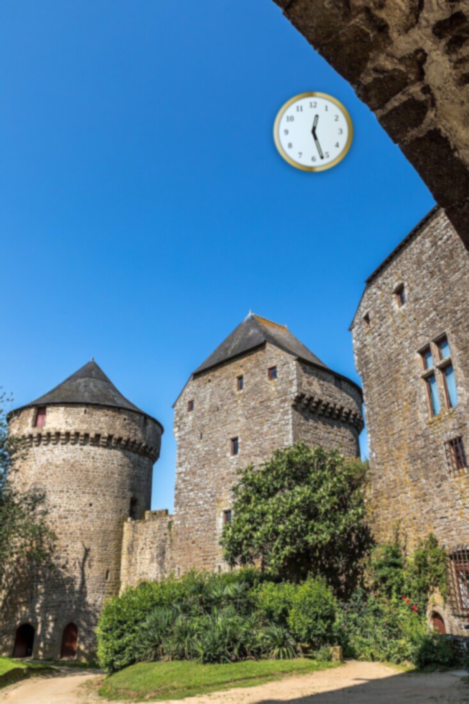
12:27
